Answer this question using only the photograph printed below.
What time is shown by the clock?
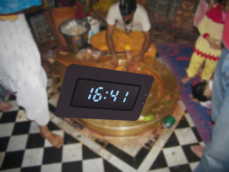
16:41
